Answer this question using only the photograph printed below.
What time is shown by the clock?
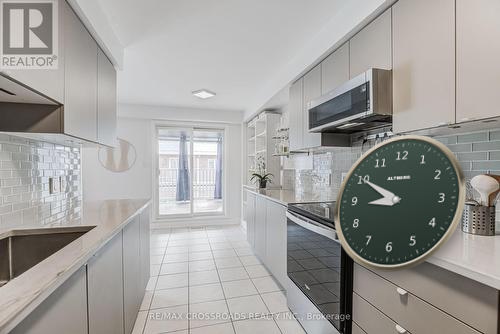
8:50
